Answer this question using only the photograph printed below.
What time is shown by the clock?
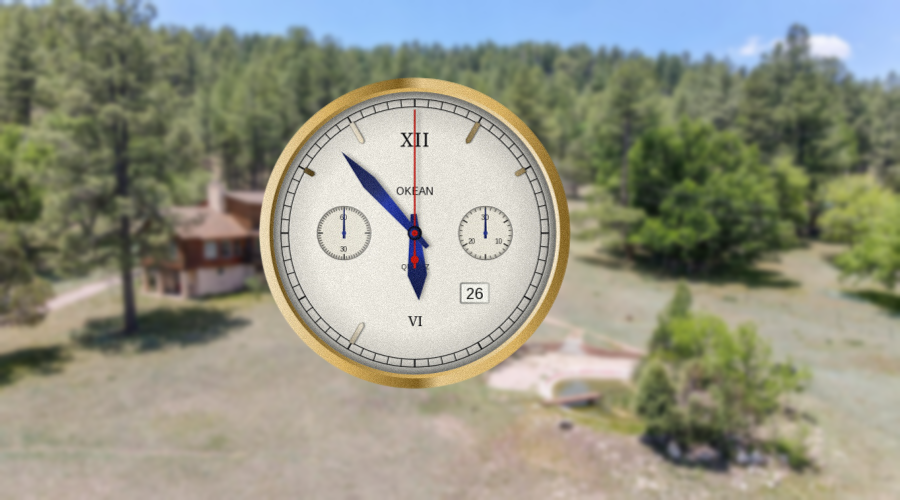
5:53
